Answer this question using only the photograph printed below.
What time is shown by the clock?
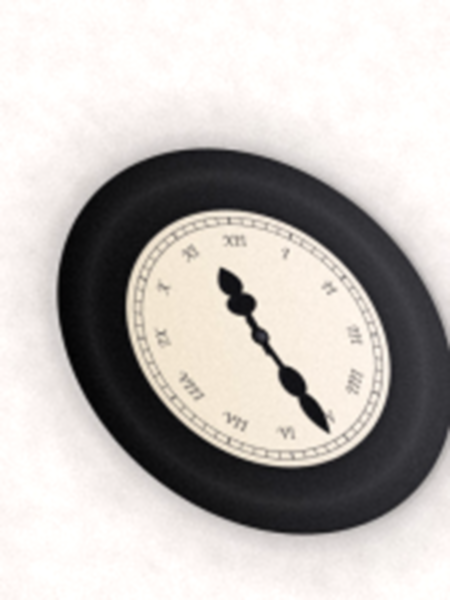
11:26
